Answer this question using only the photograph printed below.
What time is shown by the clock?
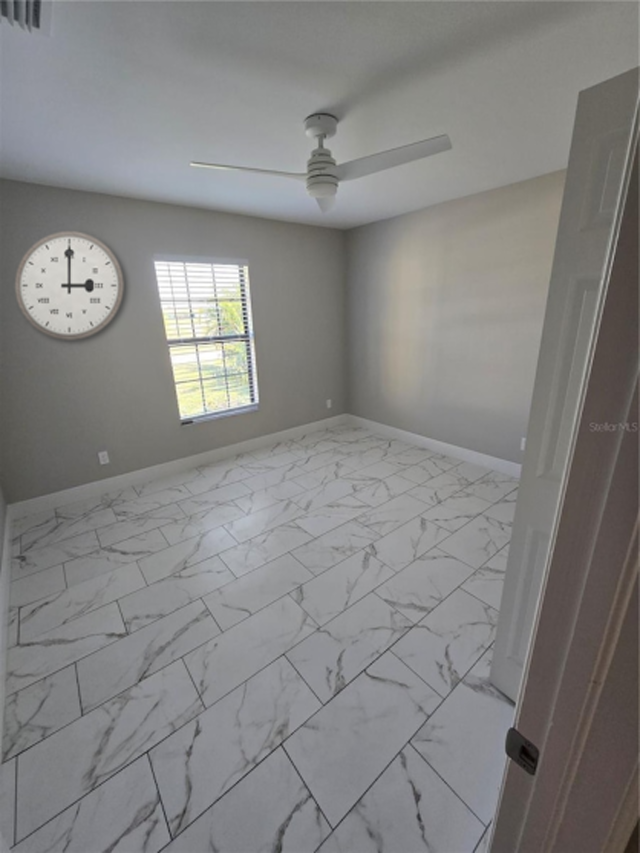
3:00
